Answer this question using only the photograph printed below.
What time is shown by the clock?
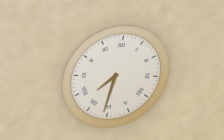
7:31
